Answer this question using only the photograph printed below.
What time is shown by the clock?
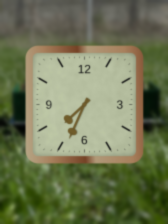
7:34
